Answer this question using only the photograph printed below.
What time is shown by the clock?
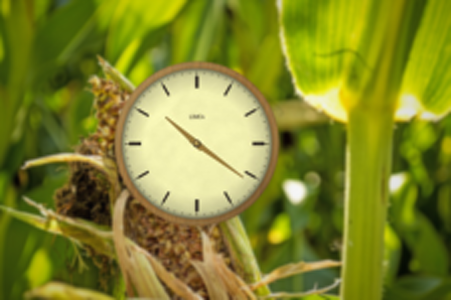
10:21
